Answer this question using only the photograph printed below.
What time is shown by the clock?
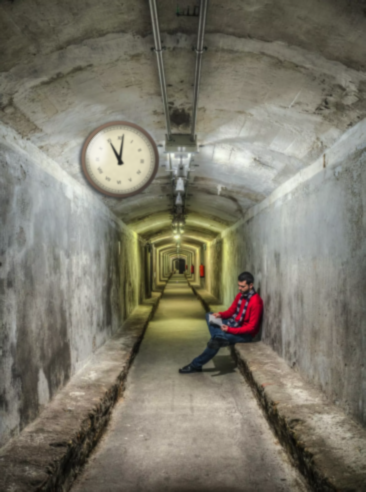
11:01
